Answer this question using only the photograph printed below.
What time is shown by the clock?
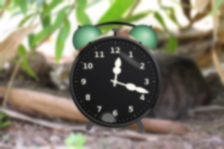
12:18
